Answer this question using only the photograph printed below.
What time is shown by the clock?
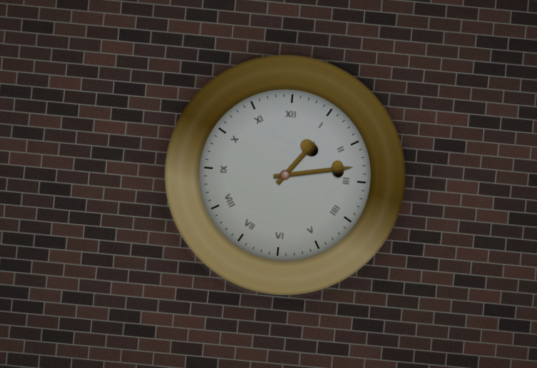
1:13
